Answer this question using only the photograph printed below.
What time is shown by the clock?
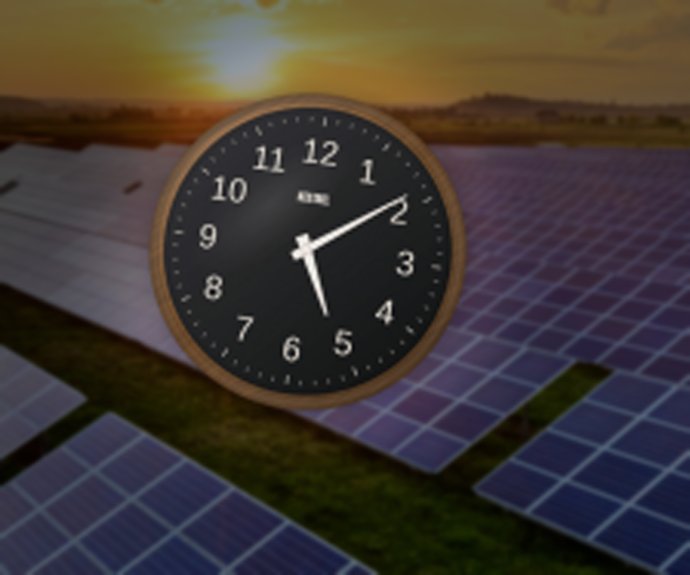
5:09
